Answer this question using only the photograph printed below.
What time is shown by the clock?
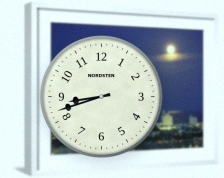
8:42
